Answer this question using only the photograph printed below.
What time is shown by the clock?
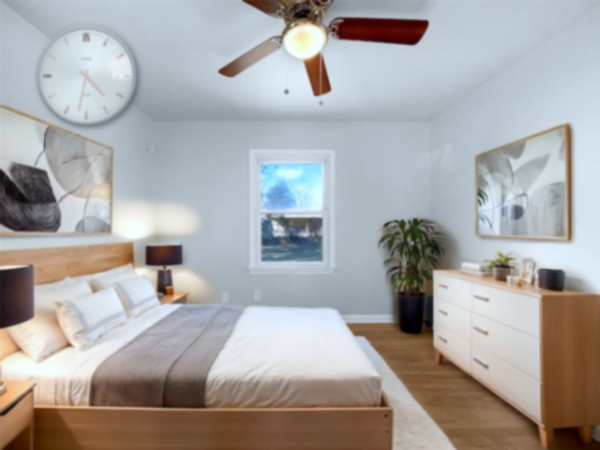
4:32
